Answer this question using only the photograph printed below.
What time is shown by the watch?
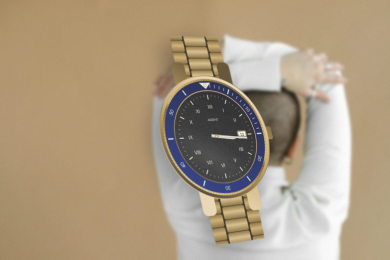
3:16
